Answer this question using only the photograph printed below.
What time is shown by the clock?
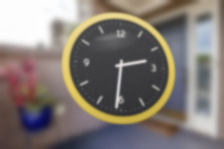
2:31
